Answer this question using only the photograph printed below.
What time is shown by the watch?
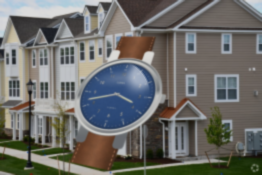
3:42
